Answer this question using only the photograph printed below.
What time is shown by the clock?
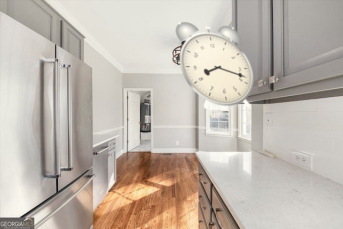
8:18
